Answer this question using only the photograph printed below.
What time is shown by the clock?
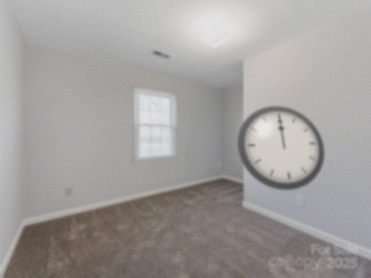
12:00
